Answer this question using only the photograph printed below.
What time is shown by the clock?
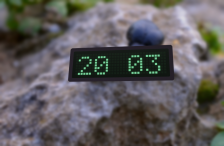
20:03
